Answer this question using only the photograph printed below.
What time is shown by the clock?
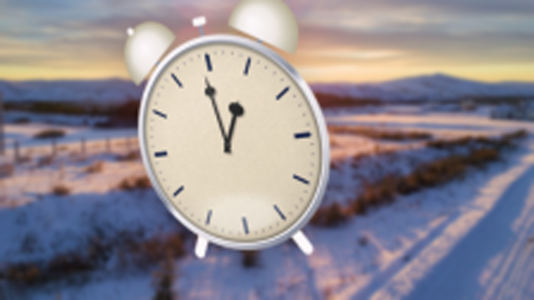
12:59
